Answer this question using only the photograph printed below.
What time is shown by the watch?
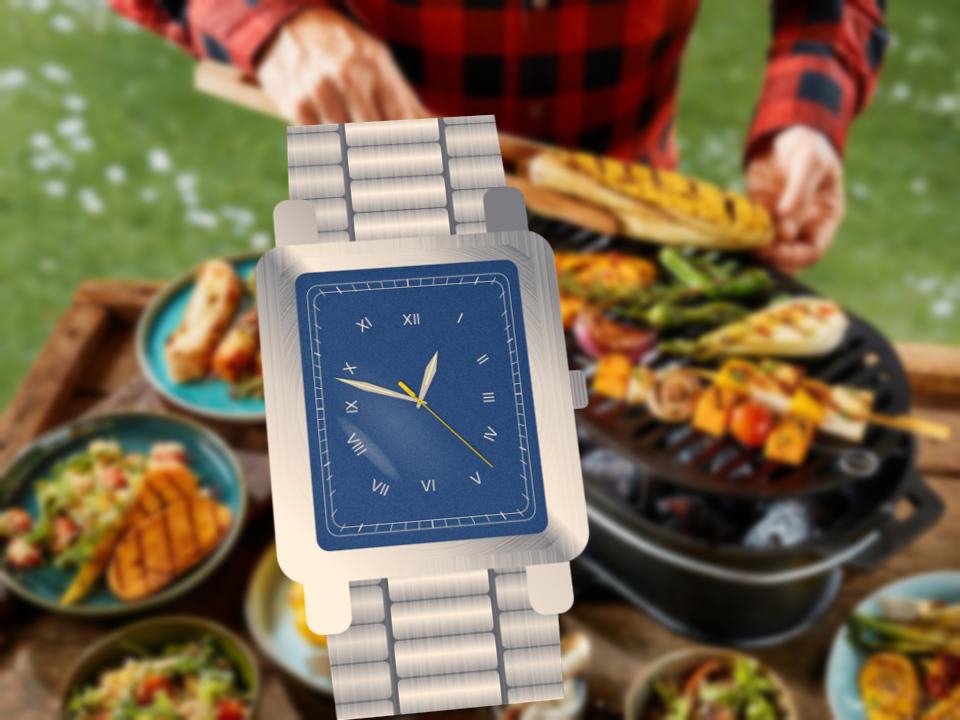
12:48:23
